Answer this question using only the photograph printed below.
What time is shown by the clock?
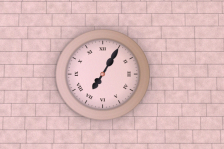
7:05
